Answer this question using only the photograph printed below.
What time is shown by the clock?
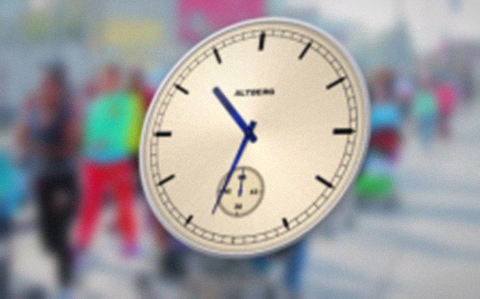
10:33
